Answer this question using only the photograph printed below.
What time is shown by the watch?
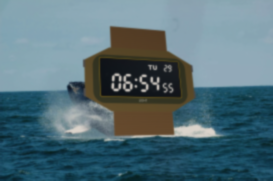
6:54
